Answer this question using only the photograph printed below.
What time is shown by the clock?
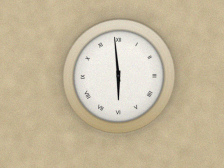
5:59
